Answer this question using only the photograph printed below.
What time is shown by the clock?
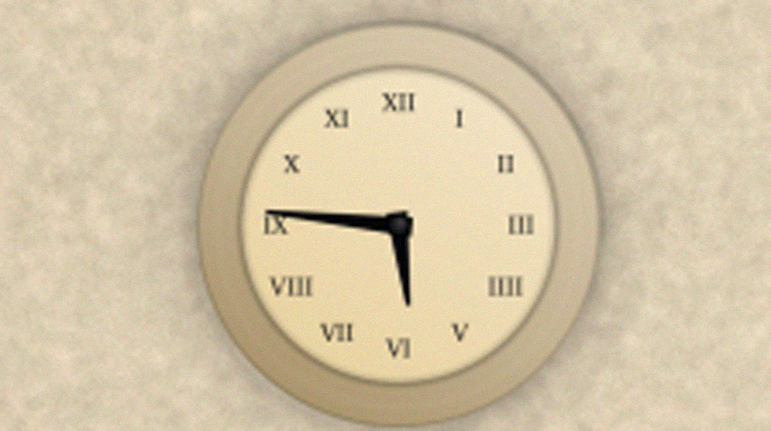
5:46
